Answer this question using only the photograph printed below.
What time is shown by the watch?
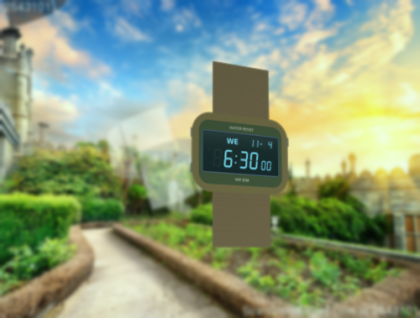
6:30:00
